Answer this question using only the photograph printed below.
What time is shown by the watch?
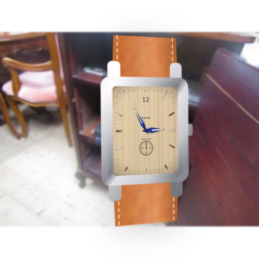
2:55
